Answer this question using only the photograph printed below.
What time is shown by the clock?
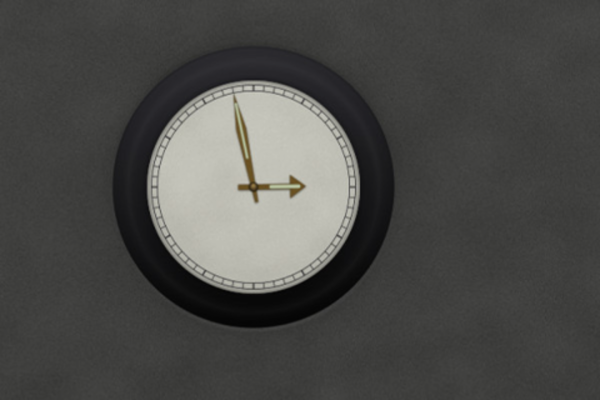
2:58
